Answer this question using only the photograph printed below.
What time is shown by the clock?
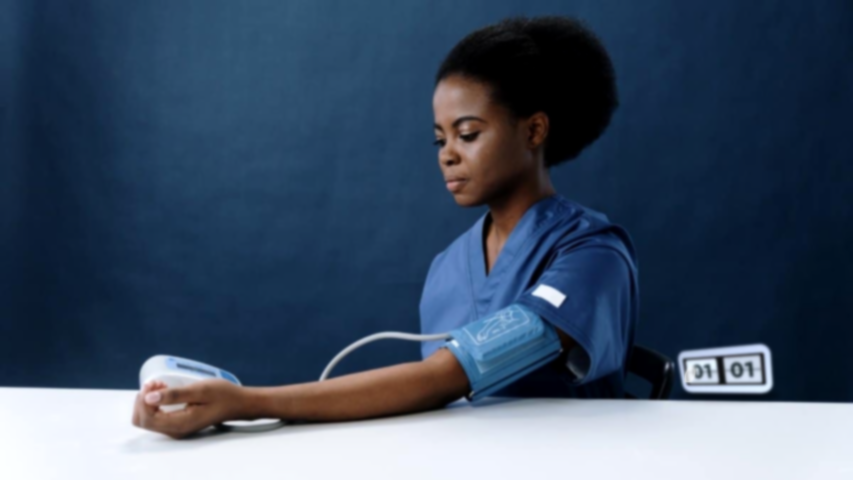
1:01
